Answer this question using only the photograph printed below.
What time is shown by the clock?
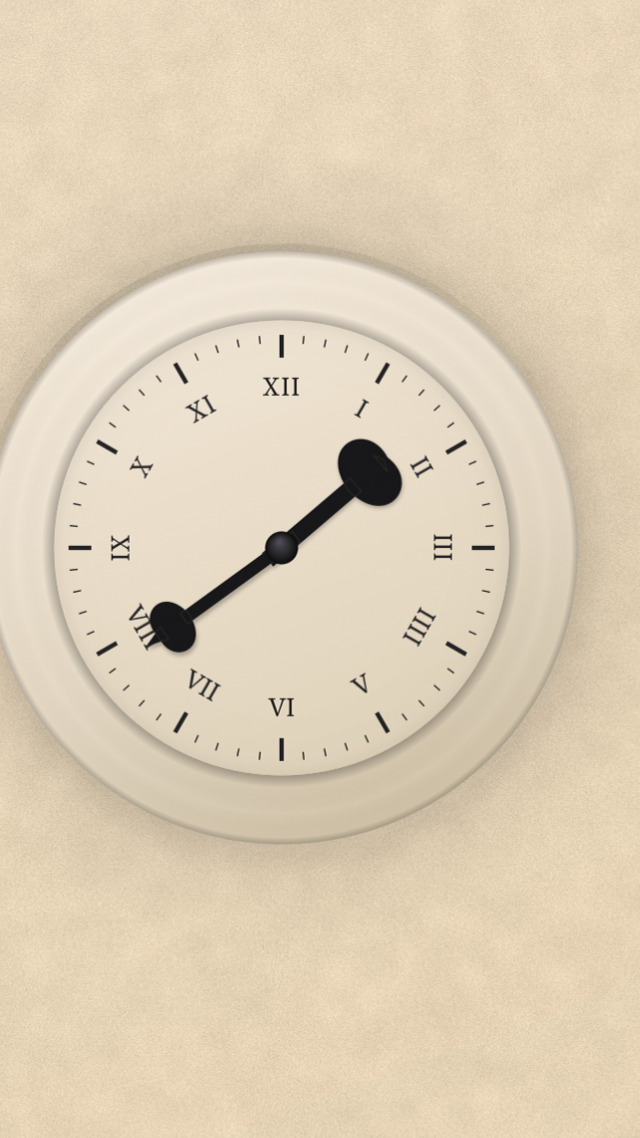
1:39
